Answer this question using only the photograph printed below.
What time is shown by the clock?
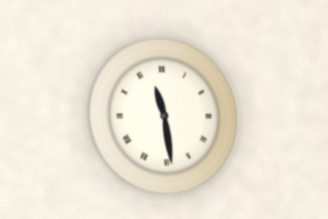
11:29
